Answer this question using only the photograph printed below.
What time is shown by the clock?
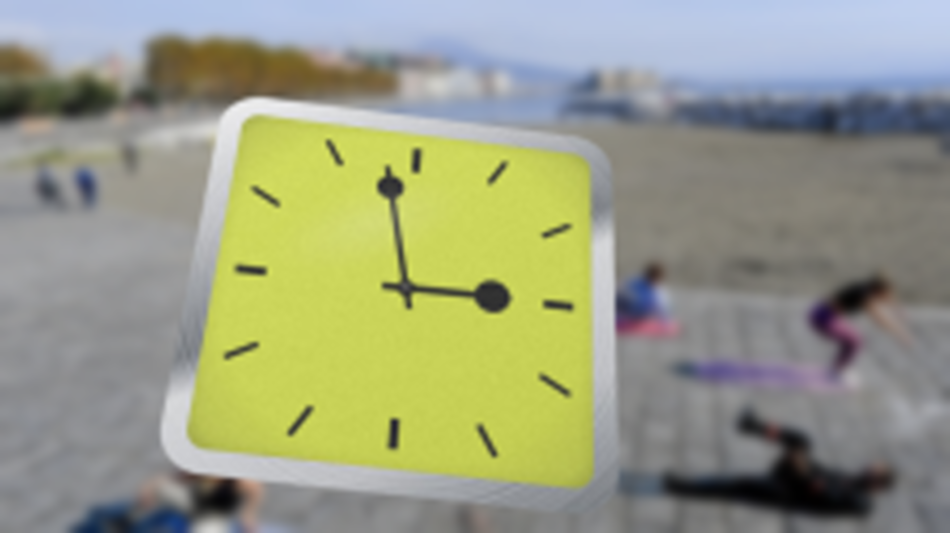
2:58
